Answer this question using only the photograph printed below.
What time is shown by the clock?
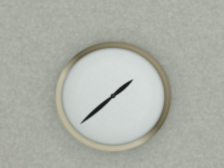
1:38
